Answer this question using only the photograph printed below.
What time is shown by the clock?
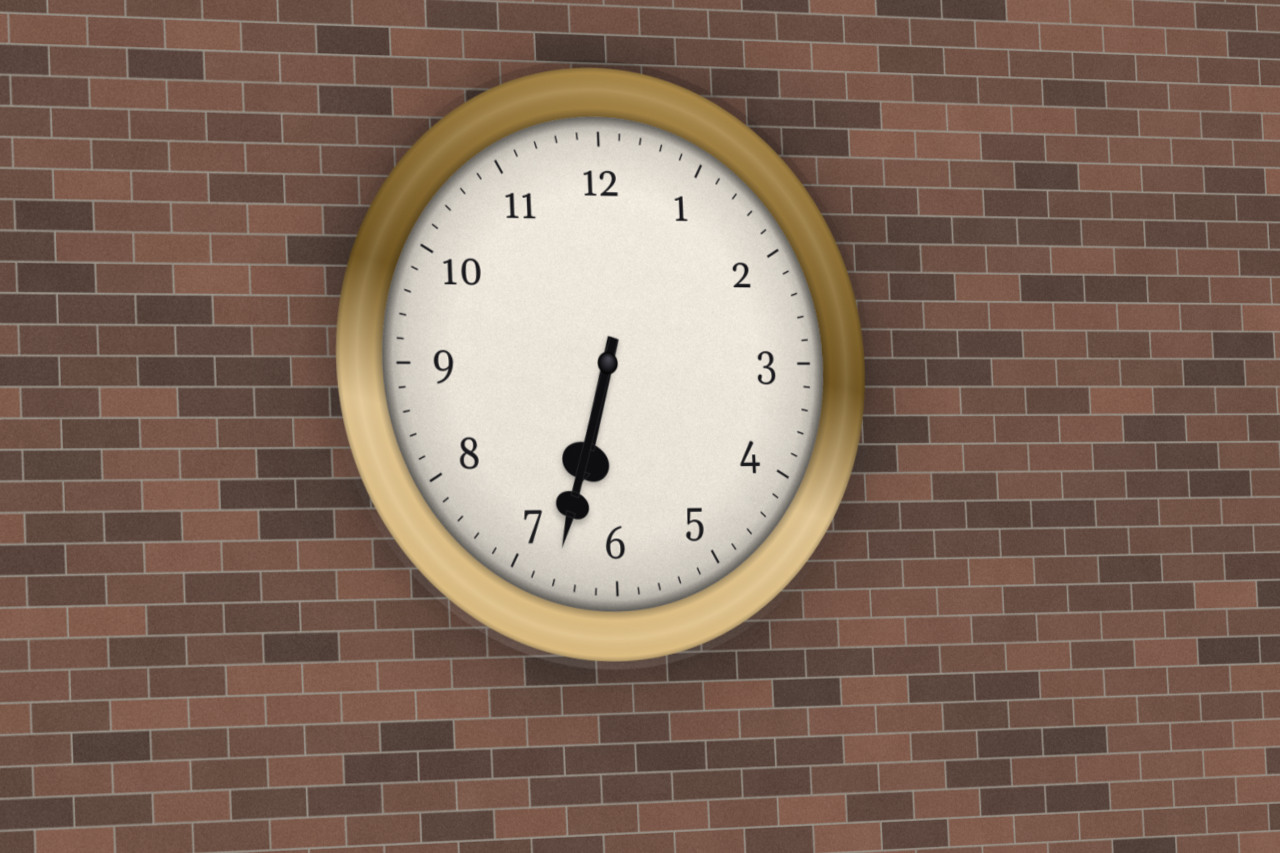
6:33
